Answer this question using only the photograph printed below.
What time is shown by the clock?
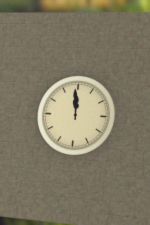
11:59
